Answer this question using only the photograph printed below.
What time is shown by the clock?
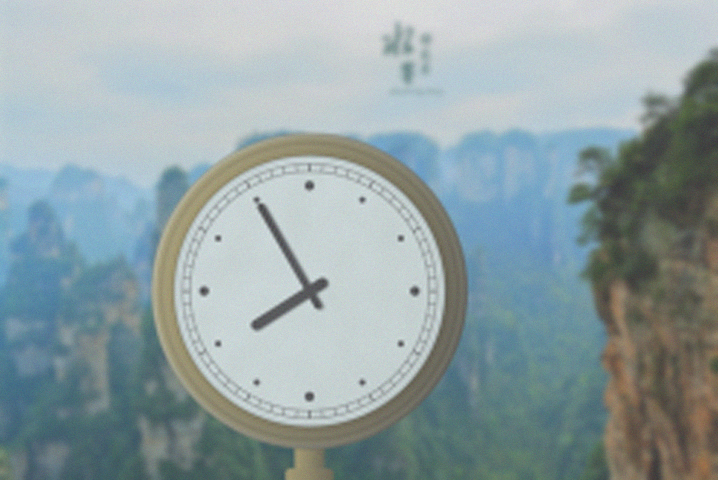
7:55
